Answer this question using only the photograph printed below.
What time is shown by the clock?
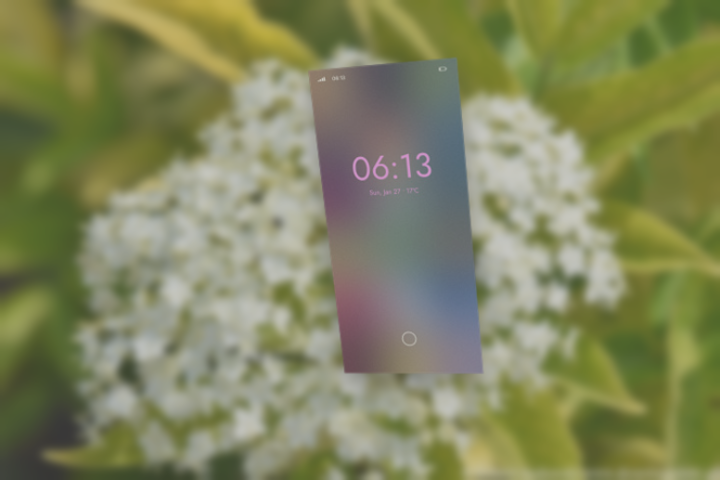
6:13
